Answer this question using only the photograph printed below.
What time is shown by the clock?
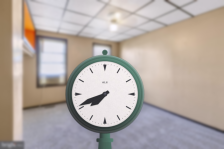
7:41
